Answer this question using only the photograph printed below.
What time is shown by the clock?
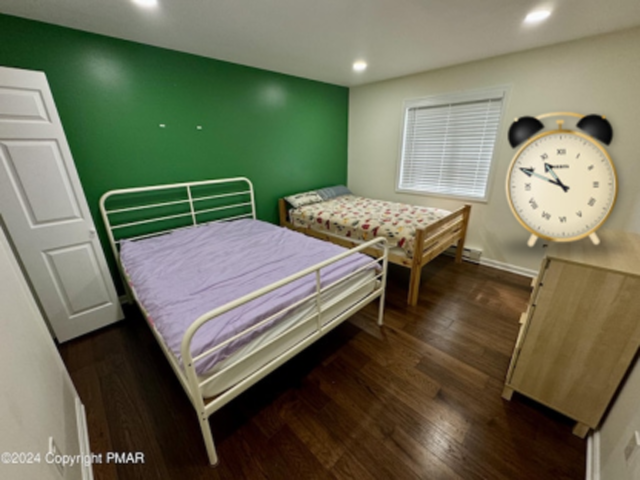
10:49
